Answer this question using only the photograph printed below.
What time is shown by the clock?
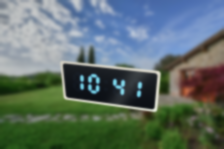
10:41
